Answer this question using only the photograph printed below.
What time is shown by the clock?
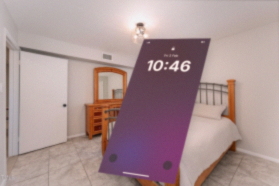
10:46
